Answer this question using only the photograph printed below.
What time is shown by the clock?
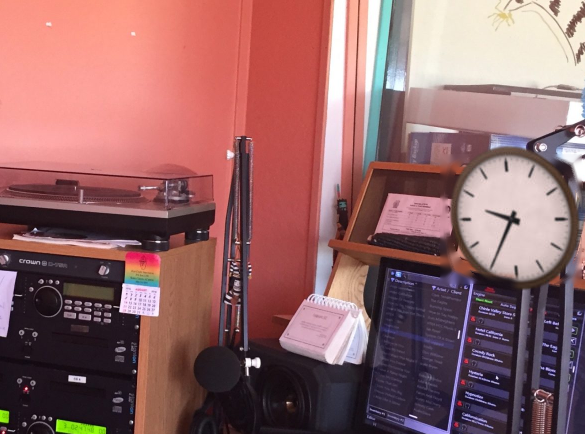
9:35
